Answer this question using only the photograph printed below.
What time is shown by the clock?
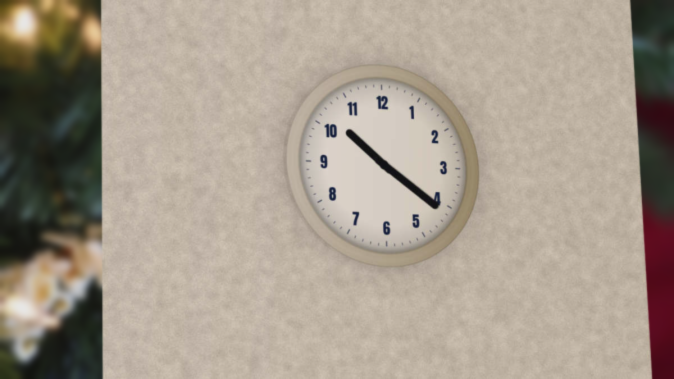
10:21
